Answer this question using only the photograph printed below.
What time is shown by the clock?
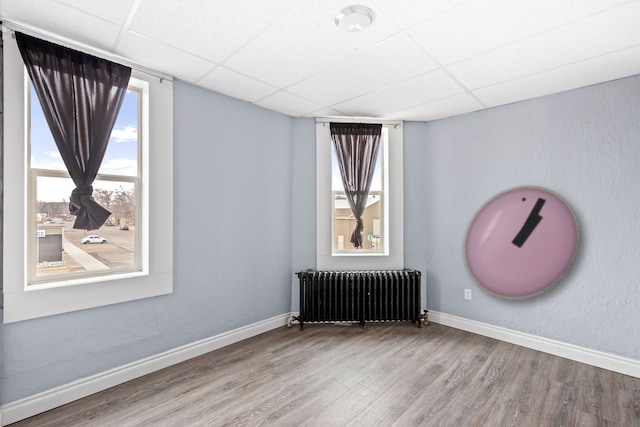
1:04
